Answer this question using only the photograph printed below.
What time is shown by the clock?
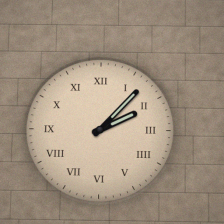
2:07
